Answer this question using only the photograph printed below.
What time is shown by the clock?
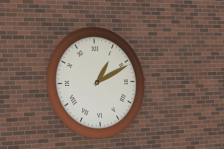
1:11
